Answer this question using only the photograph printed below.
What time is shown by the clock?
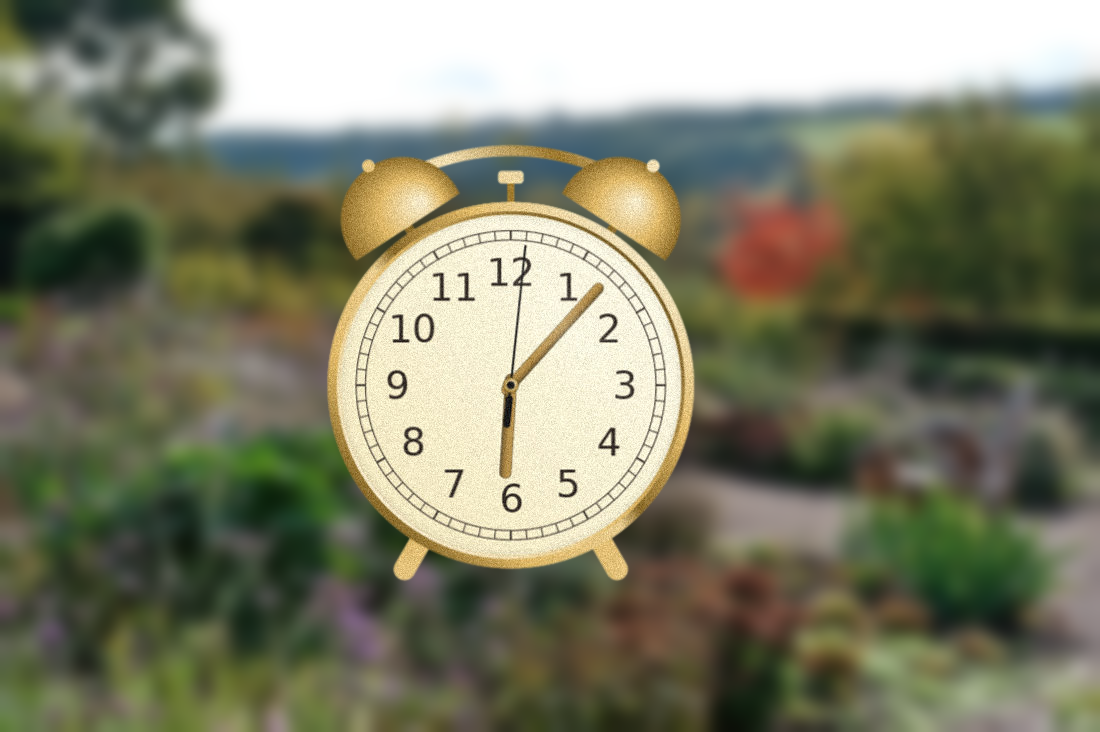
6:07:01
